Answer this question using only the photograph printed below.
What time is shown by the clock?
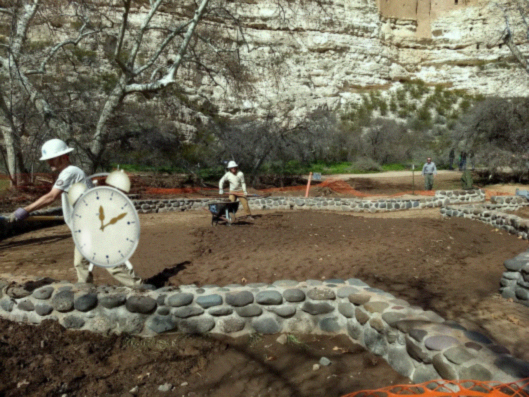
12:12
